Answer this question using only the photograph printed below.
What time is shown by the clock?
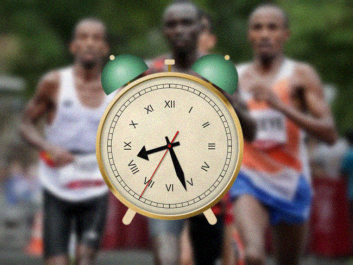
8:26:35
